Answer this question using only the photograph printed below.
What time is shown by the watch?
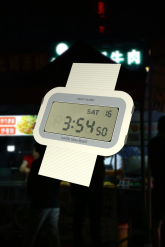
3:54:50
